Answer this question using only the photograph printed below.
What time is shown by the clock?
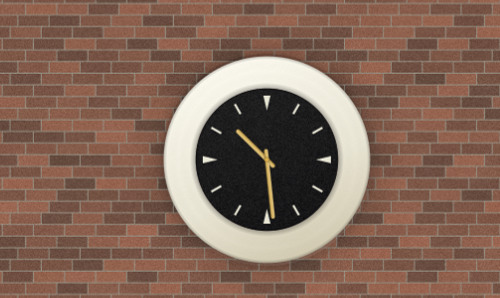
10:29
